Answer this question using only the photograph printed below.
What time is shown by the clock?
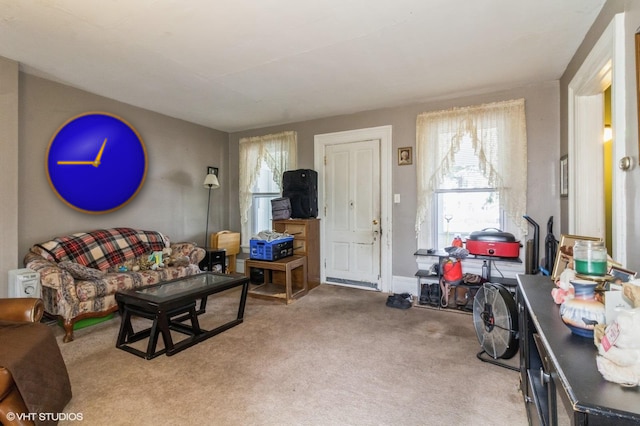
12:45
